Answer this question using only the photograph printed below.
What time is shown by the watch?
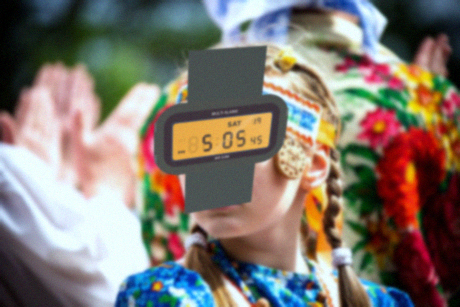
5:05
